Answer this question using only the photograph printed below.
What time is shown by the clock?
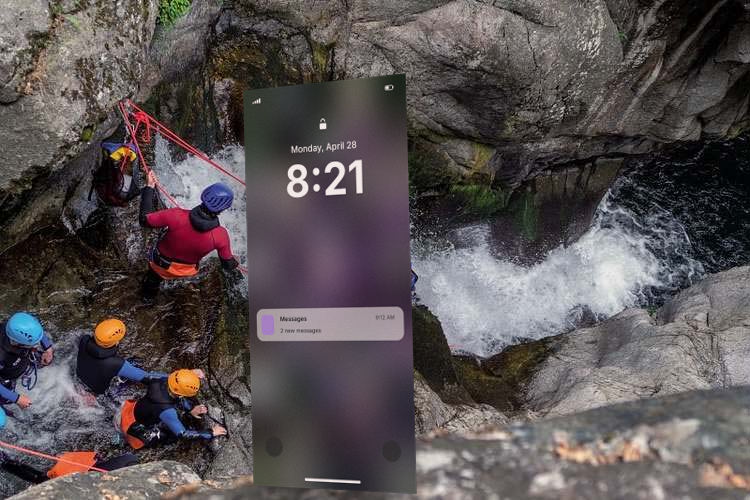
8:21
